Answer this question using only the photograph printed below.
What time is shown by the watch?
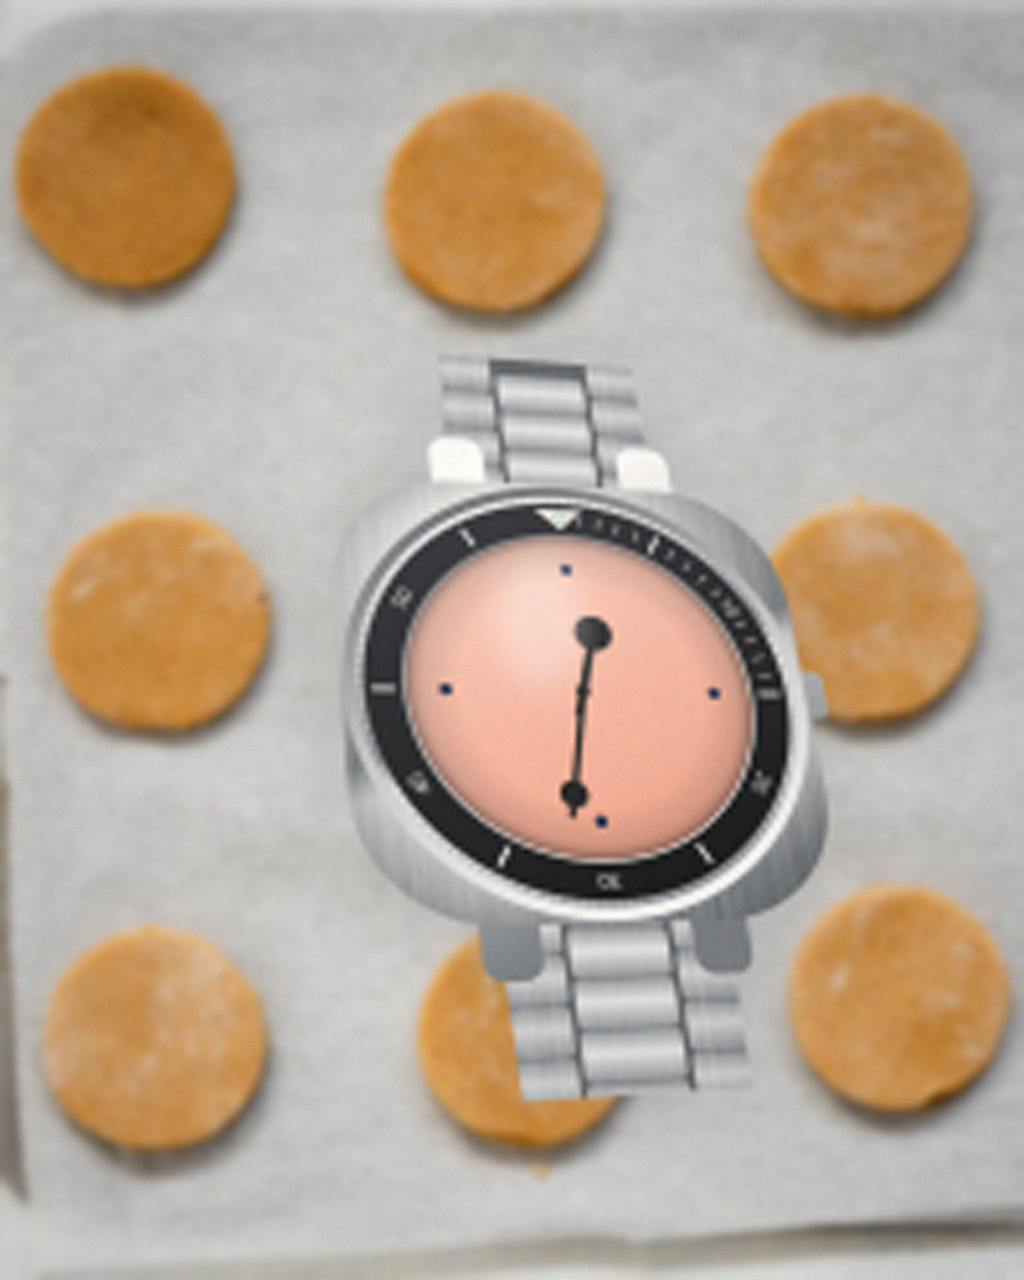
12:32
